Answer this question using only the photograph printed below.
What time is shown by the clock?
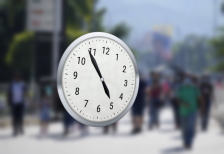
4:54
